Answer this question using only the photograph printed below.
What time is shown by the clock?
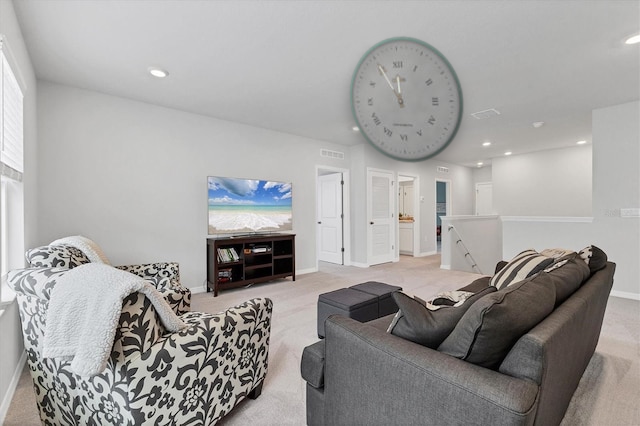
11:55
